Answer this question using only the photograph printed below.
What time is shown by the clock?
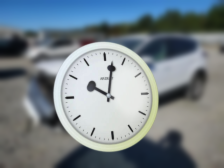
10:02
